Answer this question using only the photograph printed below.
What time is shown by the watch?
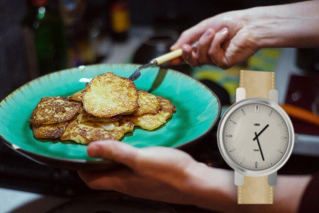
1:27
